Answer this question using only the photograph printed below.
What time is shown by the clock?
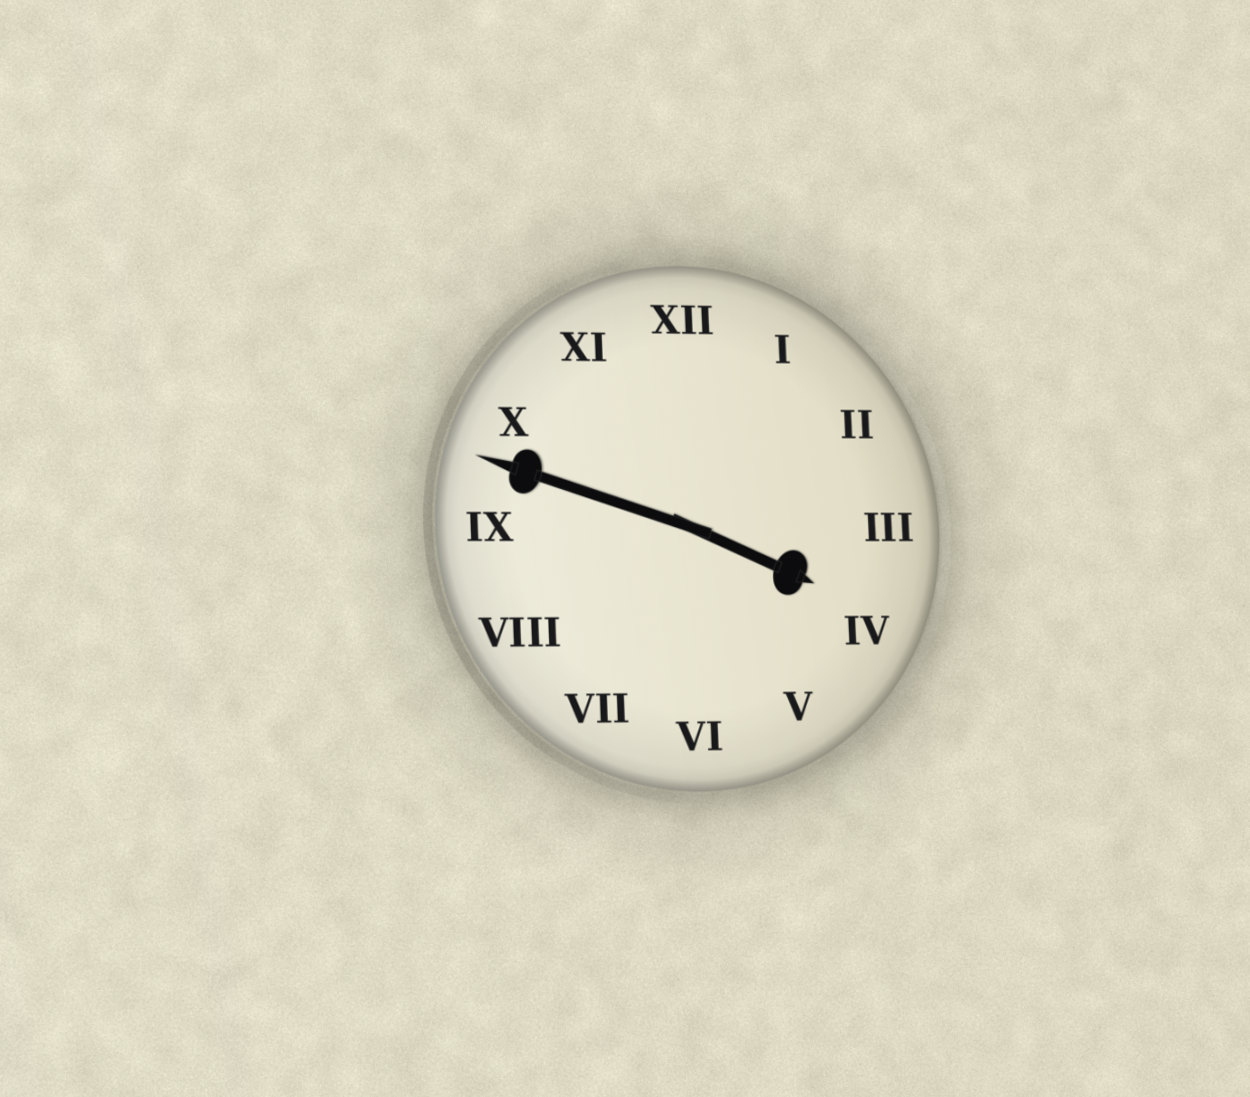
3:48
